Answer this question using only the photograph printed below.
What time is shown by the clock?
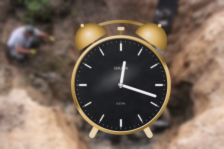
12:18
